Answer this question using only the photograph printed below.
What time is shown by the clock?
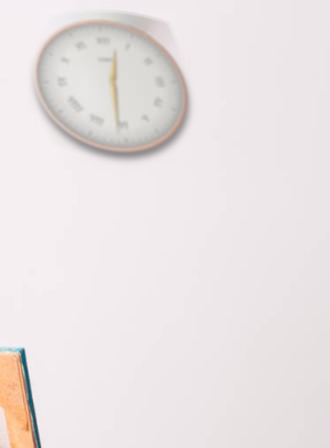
12:31
